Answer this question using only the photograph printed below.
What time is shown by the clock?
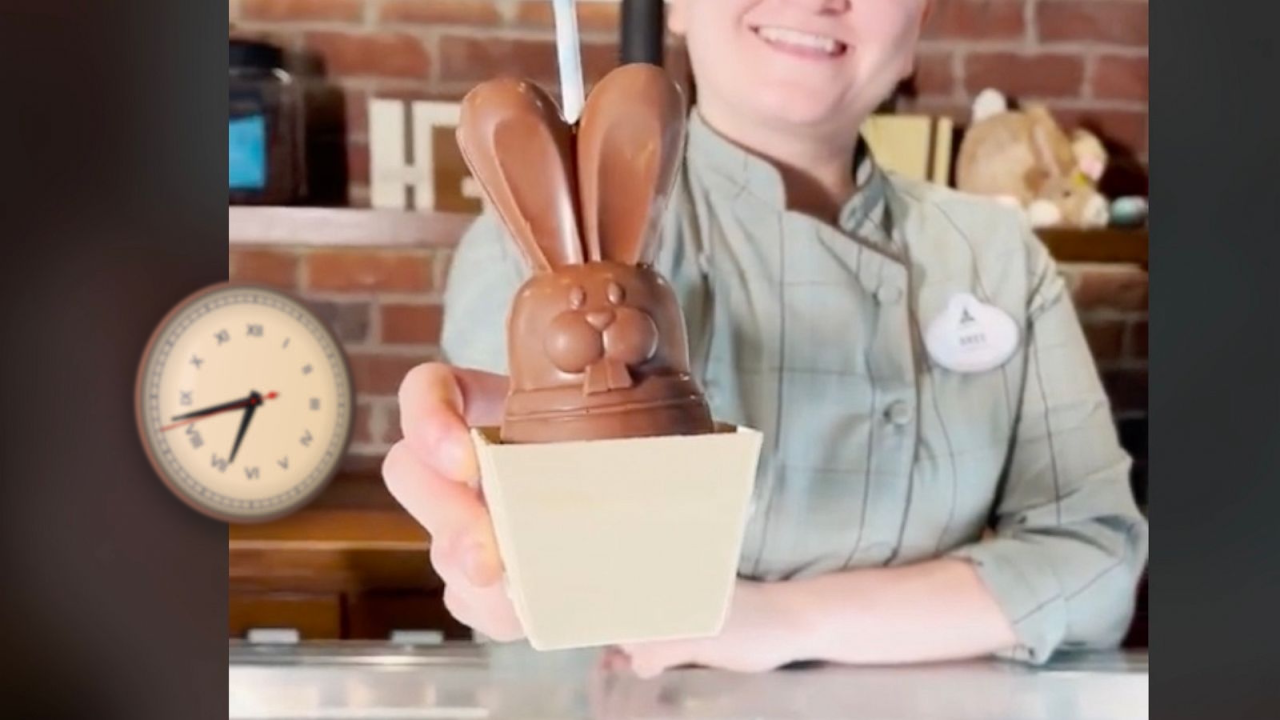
6:42:42
